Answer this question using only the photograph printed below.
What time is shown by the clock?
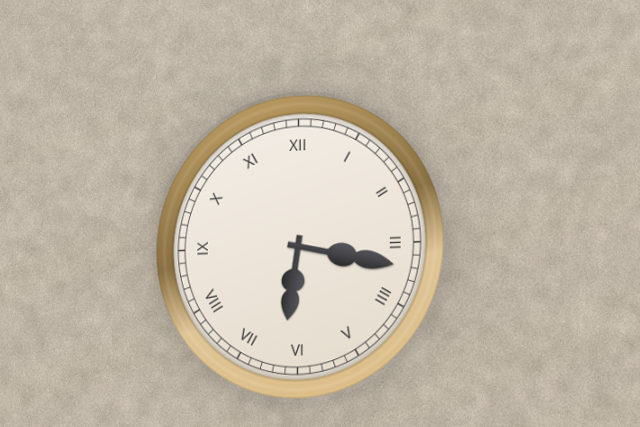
6:17
